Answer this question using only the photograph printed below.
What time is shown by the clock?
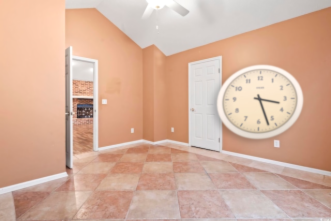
3:27
